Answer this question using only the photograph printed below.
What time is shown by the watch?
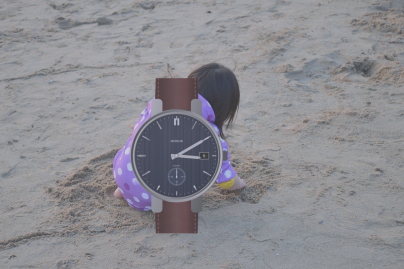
3:10
